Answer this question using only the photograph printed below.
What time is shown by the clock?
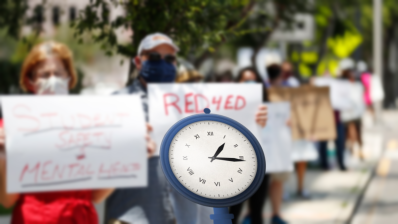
1:16
